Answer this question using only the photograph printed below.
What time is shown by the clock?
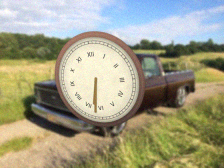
6:32
